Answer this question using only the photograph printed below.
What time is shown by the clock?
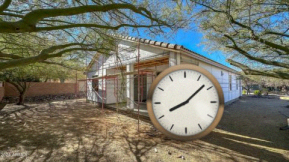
8:08
